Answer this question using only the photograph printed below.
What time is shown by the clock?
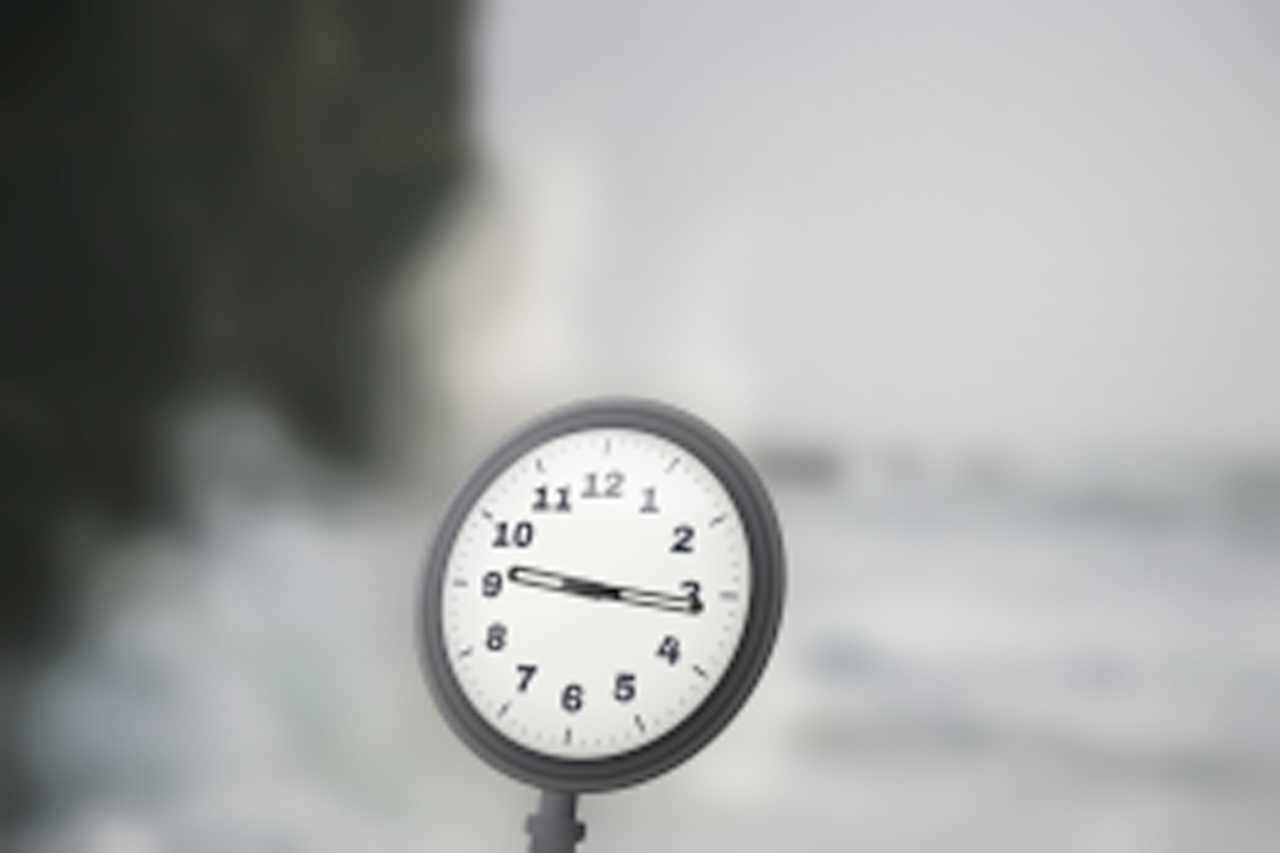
9:16
